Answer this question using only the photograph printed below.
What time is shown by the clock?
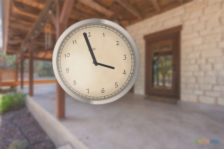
3:59
